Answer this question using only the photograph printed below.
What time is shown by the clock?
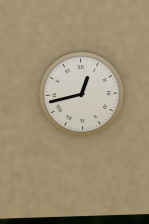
12:43
